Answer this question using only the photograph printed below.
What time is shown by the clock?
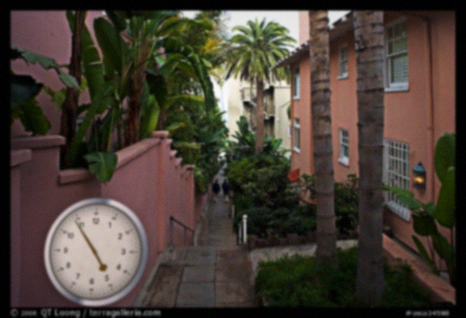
4:54
